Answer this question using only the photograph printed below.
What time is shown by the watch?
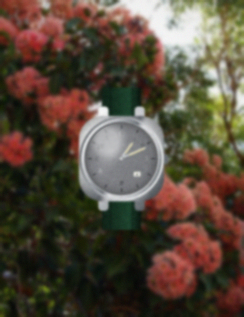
1:11
